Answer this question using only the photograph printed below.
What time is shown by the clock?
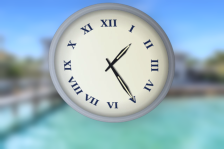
1:25
